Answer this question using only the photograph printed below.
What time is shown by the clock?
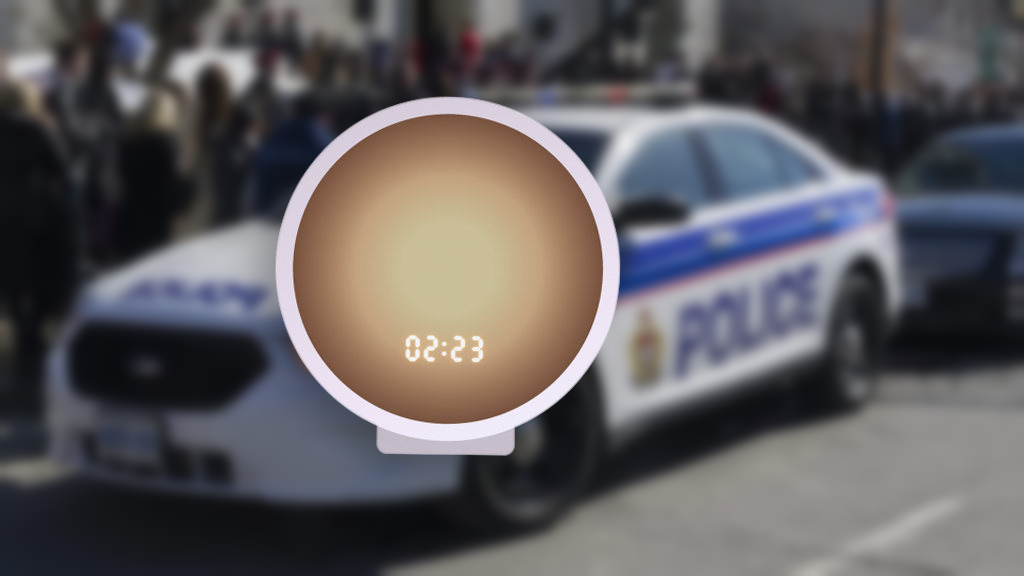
2:23
